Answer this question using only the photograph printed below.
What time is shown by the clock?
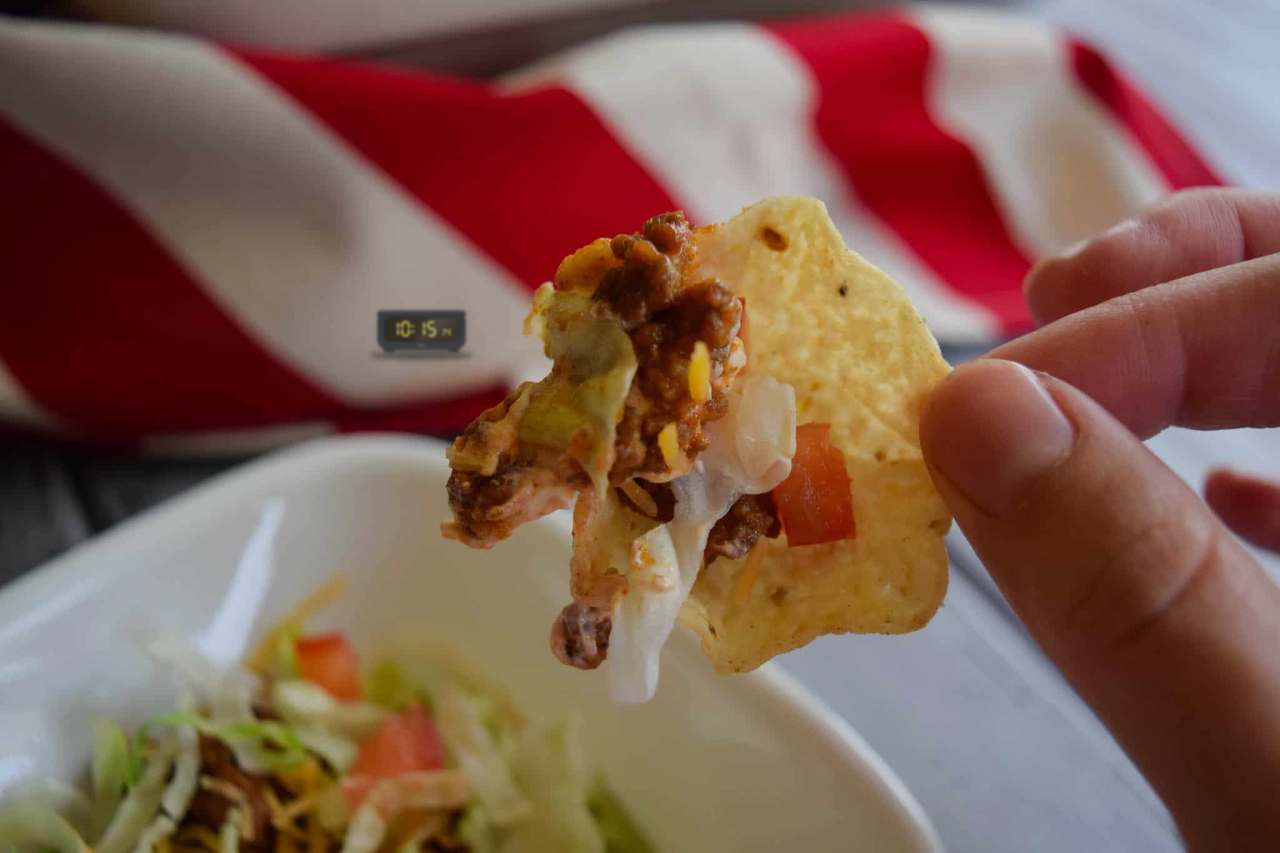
10:15
